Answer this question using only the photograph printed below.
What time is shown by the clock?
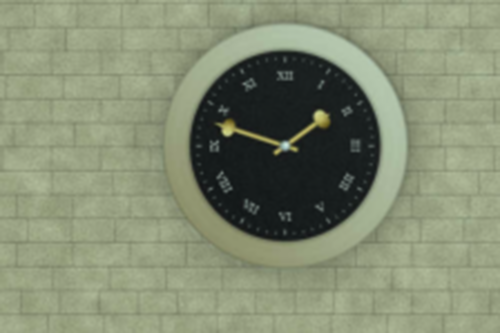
1:48
